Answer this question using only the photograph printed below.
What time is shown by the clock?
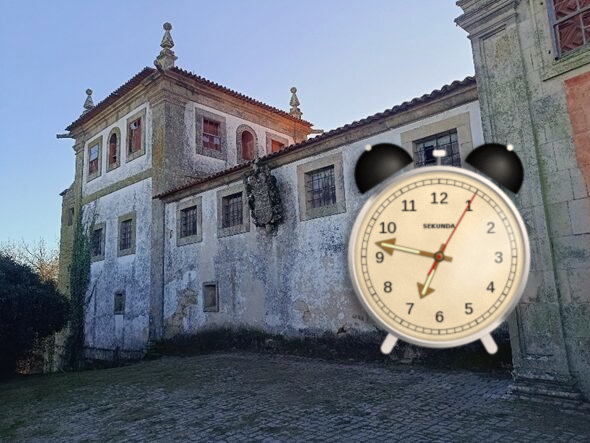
6:47:05
